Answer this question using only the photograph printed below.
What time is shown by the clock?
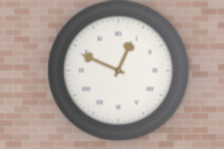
12:49
